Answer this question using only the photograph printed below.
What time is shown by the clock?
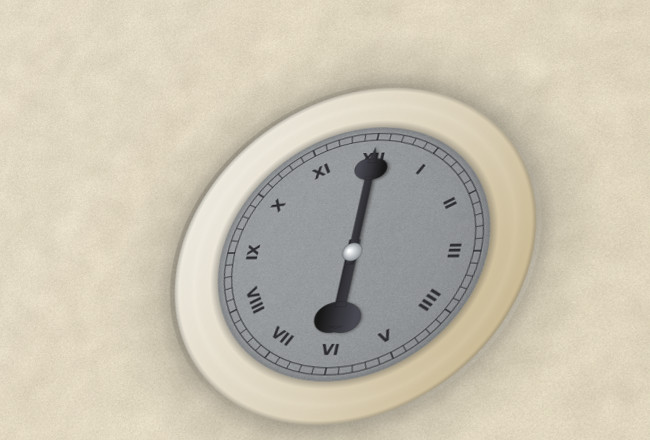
6:00
